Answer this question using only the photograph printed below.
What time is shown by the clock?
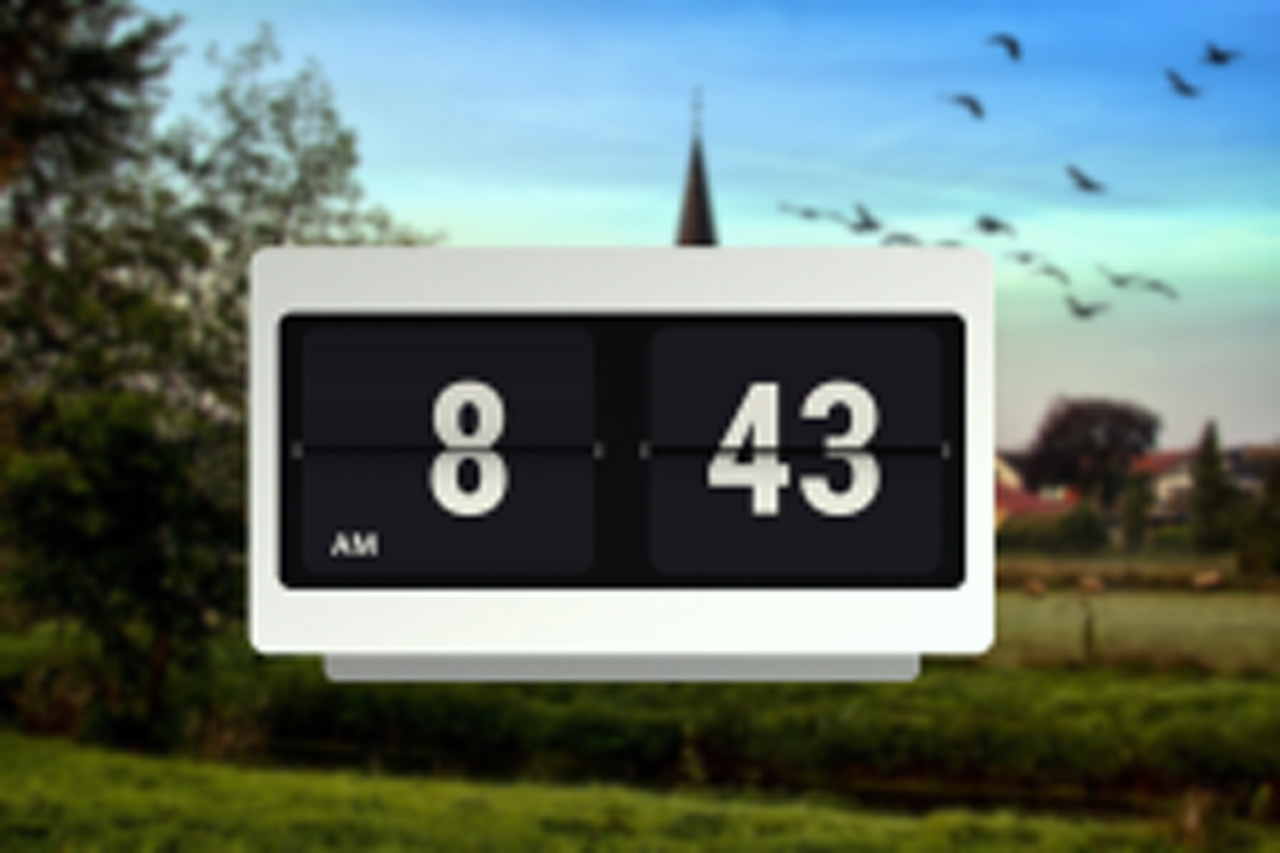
8:43
